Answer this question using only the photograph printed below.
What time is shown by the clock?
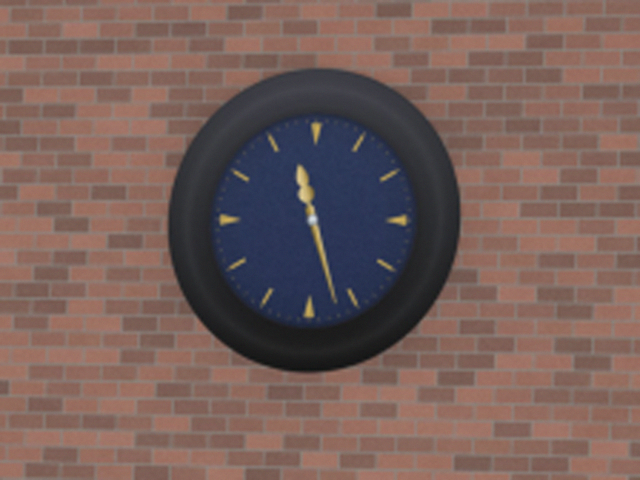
11:27
